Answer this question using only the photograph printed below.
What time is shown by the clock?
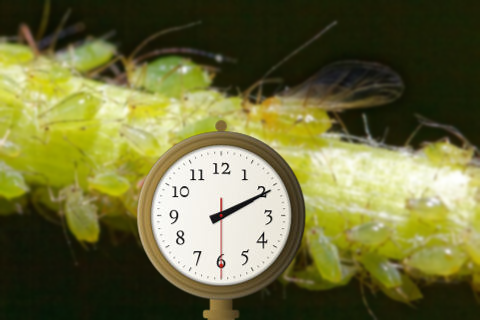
2:10:30
